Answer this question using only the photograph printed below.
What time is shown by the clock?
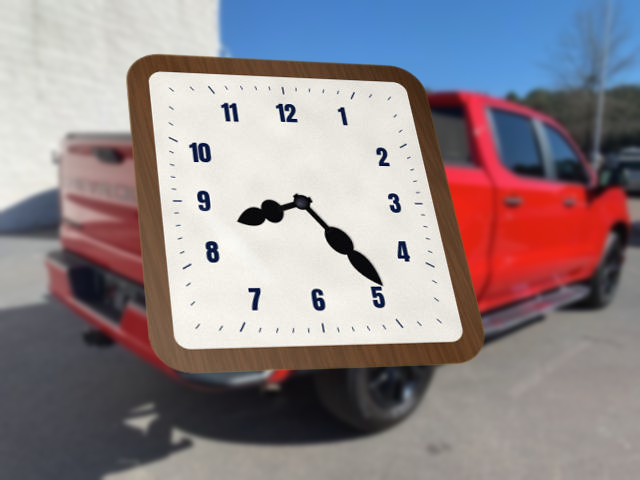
8:24
